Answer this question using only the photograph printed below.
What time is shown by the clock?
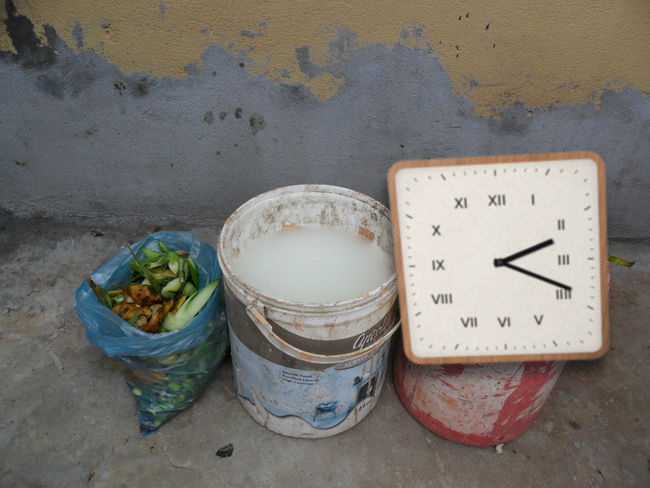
2:19
